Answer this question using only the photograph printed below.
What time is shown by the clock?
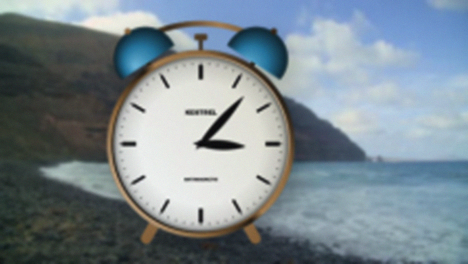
3:07
